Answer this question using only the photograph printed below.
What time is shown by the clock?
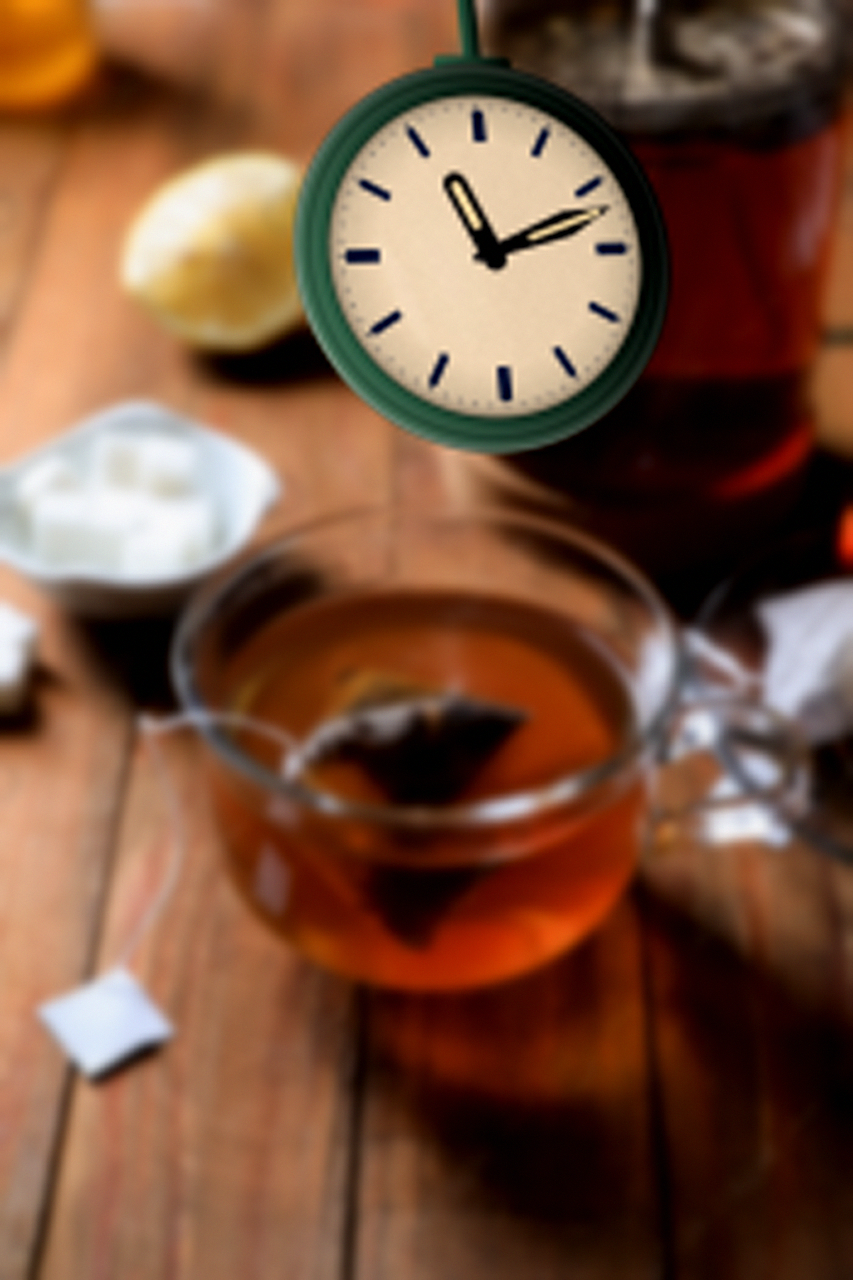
11:12
